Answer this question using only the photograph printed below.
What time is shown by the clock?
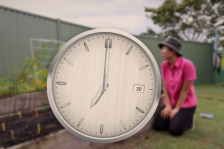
7:00
